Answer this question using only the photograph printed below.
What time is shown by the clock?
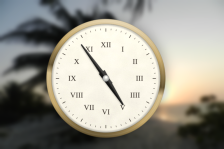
4:54
